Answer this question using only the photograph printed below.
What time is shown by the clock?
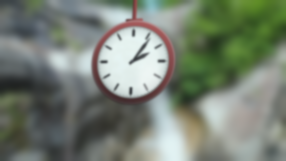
2:06
